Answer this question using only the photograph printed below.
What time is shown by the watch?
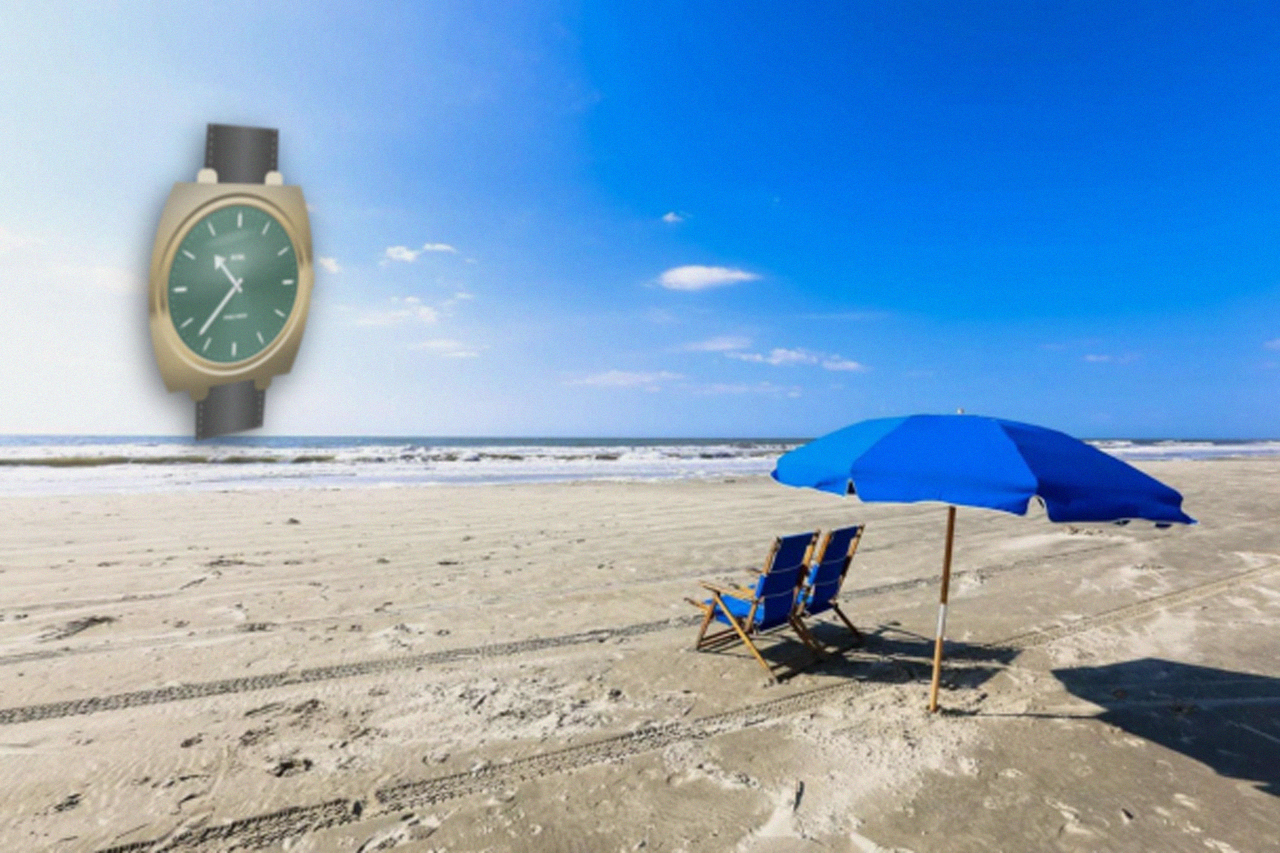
10:37
